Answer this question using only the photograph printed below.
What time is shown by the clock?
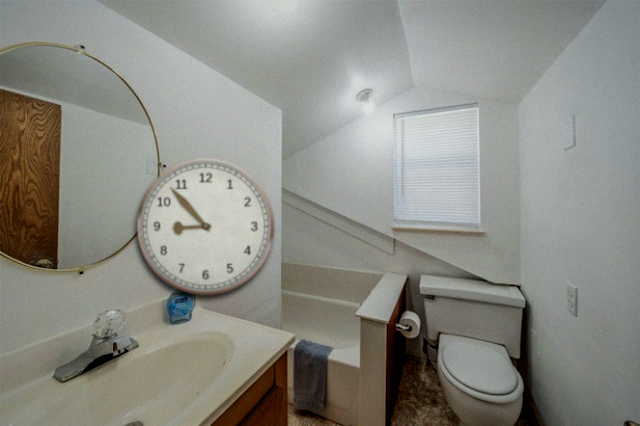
8:53
